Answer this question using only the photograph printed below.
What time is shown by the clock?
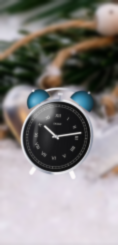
10:13
